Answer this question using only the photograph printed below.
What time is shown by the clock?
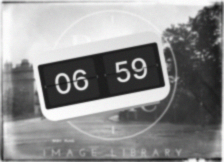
6:59
